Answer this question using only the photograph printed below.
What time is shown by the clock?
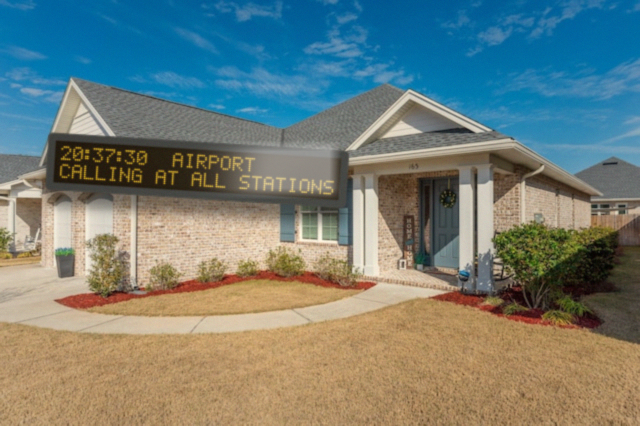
20:37:30
